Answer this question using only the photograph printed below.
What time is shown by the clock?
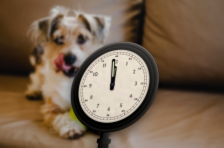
11:59
